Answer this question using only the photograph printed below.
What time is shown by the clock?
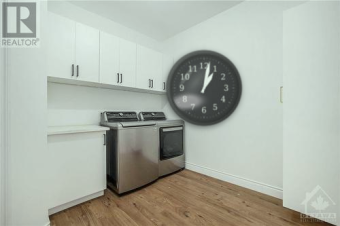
1:02
